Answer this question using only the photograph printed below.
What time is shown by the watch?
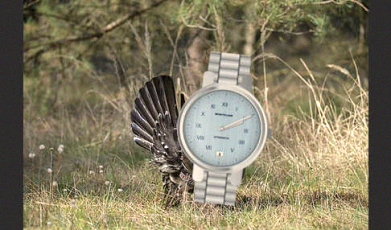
2:10
